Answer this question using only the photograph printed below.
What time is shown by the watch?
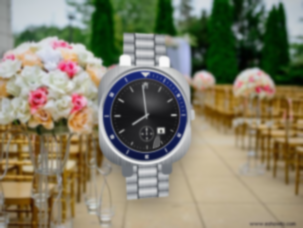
7:59
